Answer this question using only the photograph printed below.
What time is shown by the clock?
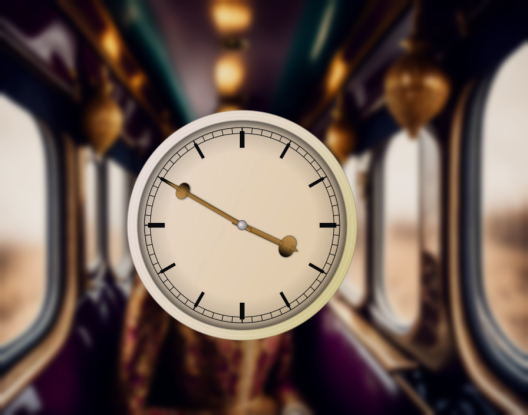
3:50
